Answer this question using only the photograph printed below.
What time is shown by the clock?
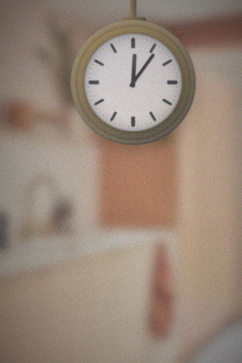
12:06
